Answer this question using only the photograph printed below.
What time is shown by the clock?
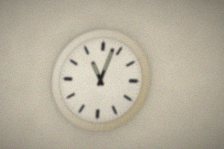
11:03
